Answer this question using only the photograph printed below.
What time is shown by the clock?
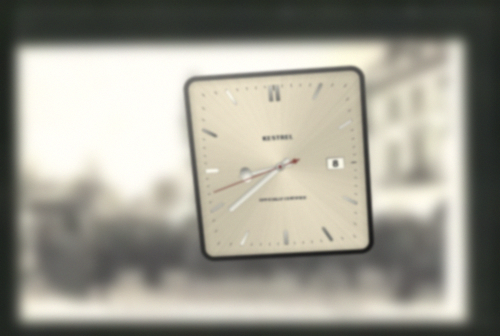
8:38:42
